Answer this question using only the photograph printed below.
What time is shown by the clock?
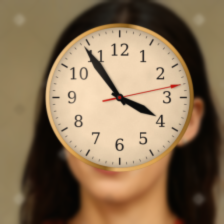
3:54:13
